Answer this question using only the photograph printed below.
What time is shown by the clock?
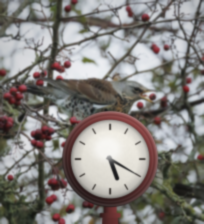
5:20
